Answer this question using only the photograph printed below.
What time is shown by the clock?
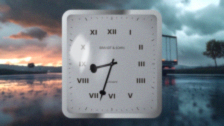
8:33
